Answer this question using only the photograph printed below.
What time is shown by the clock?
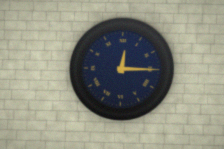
12:15
